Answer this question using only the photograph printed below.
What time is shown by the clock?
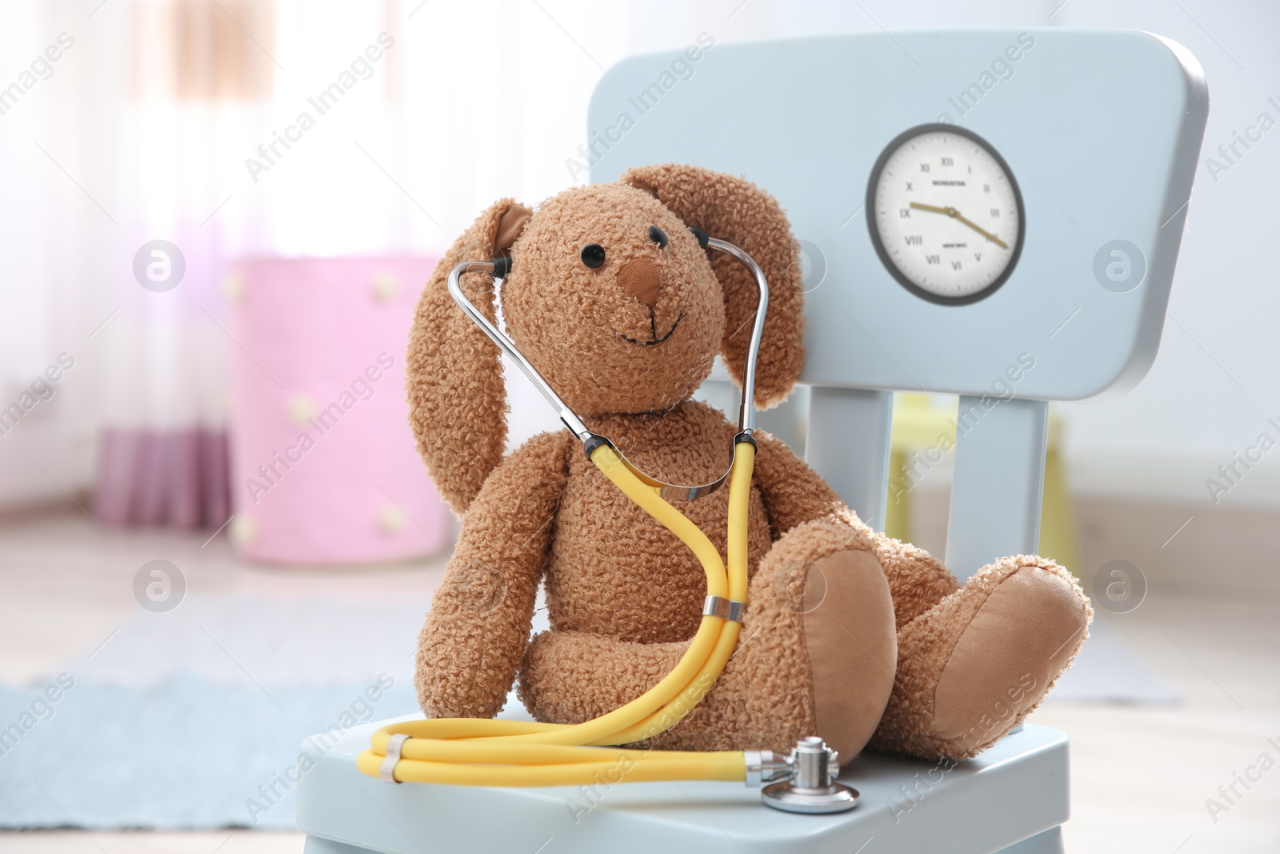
9:20
